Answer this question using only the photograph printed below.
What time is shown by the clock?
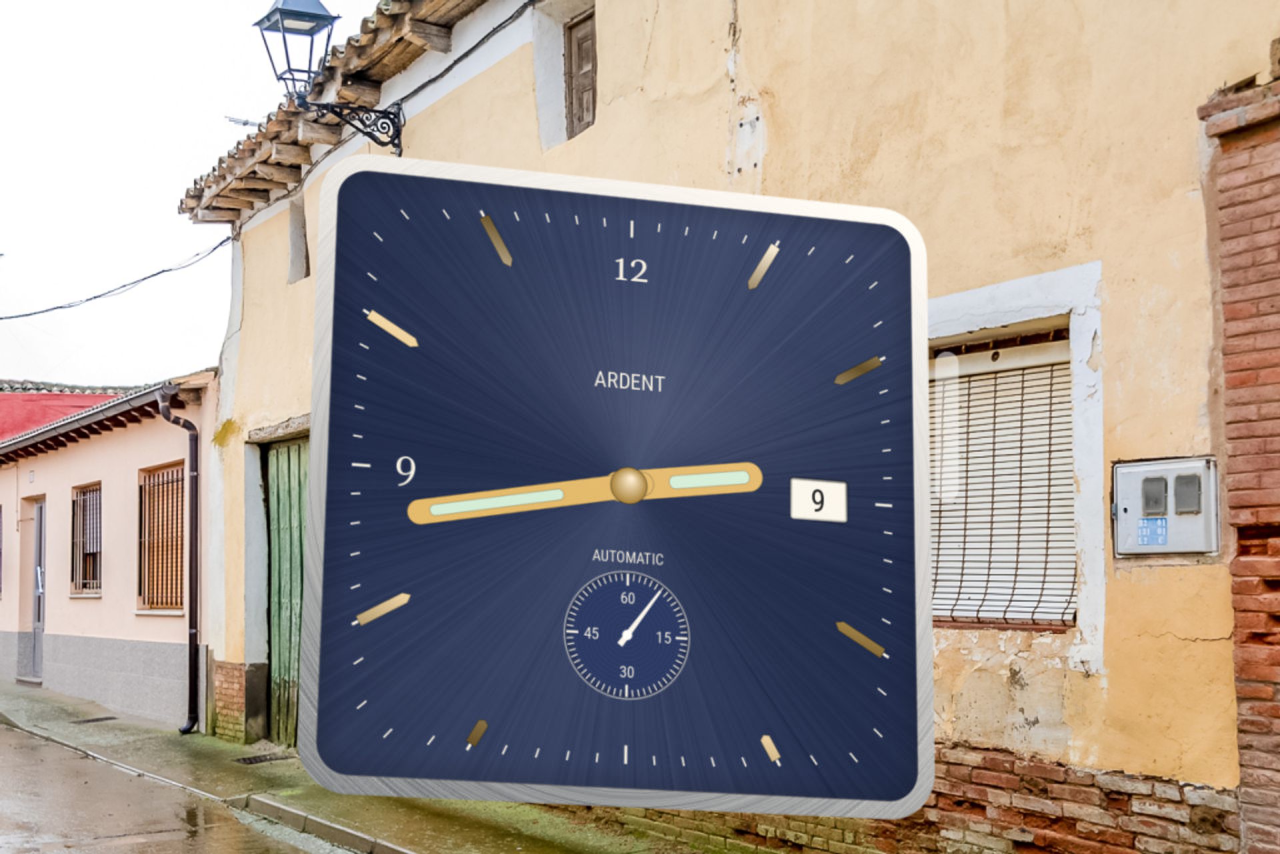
2:43:06
